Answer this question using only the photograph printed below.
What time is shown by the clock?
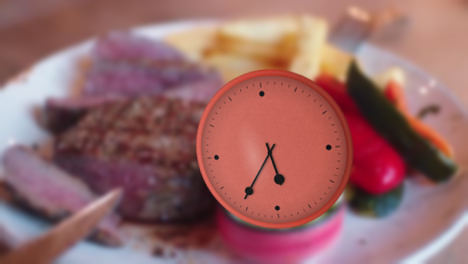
5:36
